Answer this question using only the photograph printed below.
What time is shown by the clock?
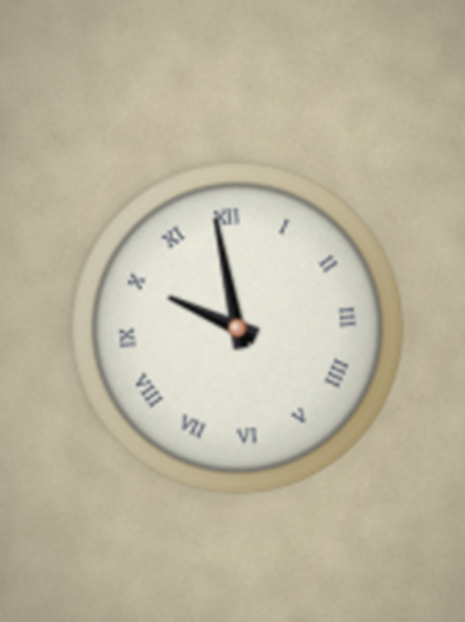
9:59
